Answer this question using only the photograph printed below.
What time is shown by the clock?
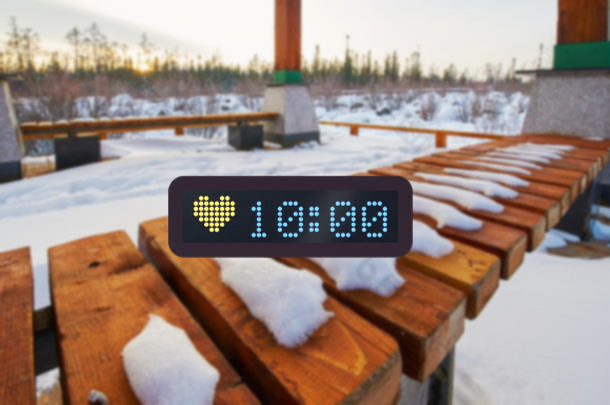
10:00
